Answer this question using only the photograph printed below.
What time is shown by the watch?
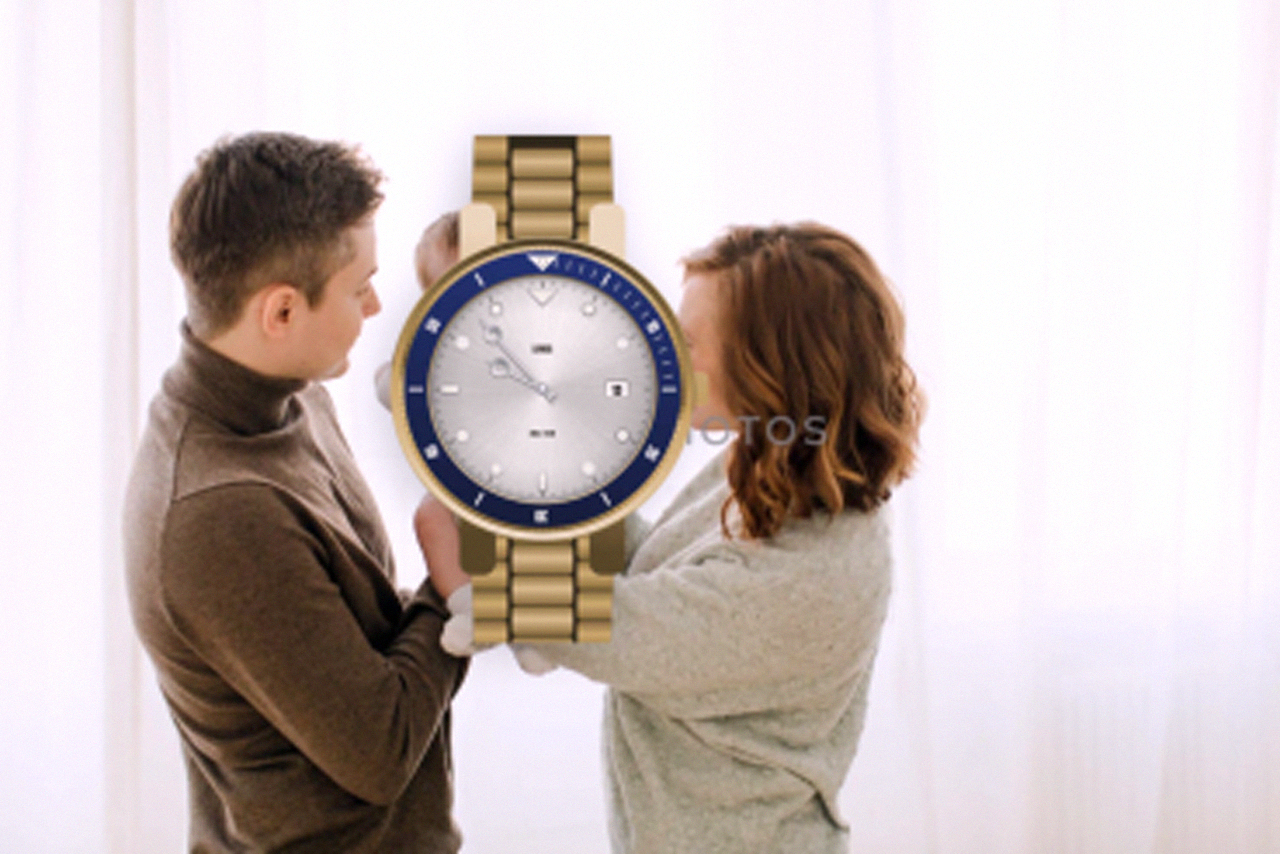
9:53
